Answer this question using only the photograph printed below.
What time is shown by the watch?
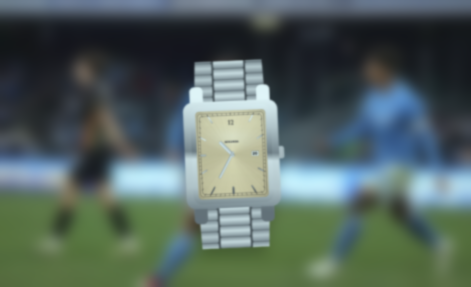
10:35
